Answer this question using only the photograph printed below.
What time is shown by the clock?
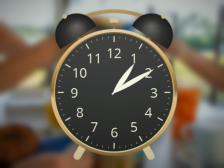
1:10
